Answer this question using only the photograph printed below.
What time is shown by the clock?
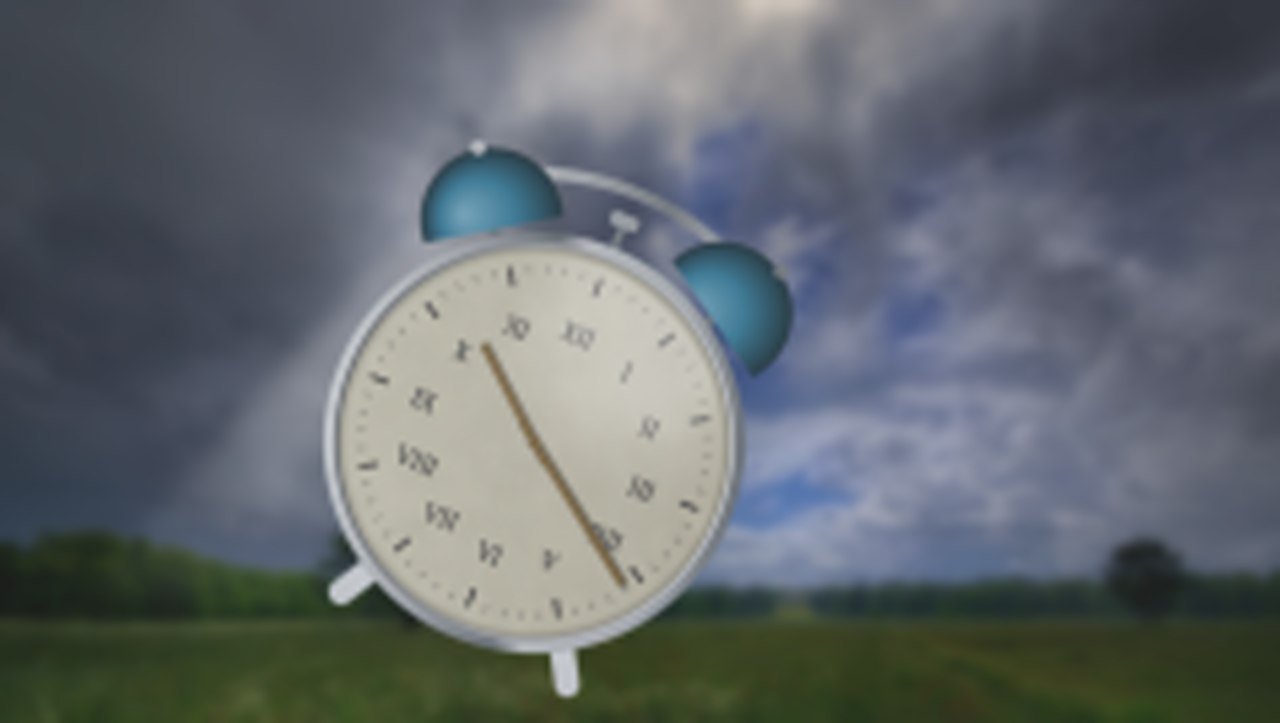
10:21
